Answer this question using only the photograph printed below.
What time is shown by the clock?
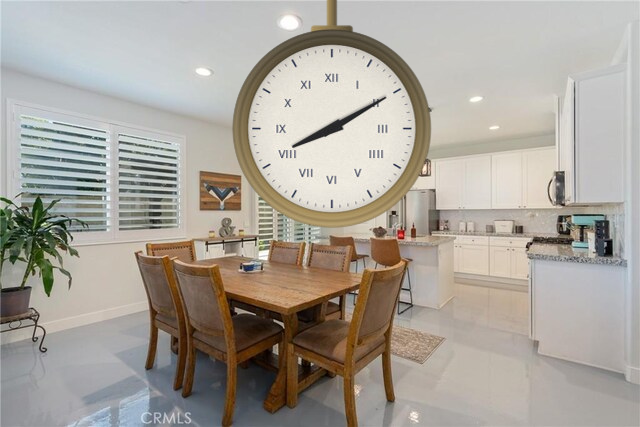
8:10
